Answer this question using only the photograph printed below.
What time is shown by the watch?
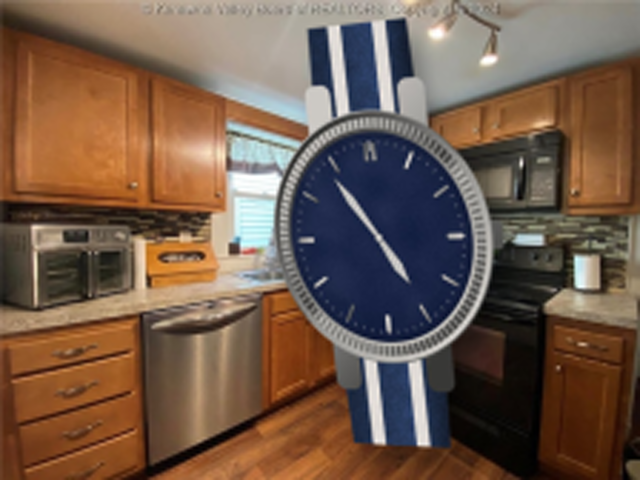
4:54
